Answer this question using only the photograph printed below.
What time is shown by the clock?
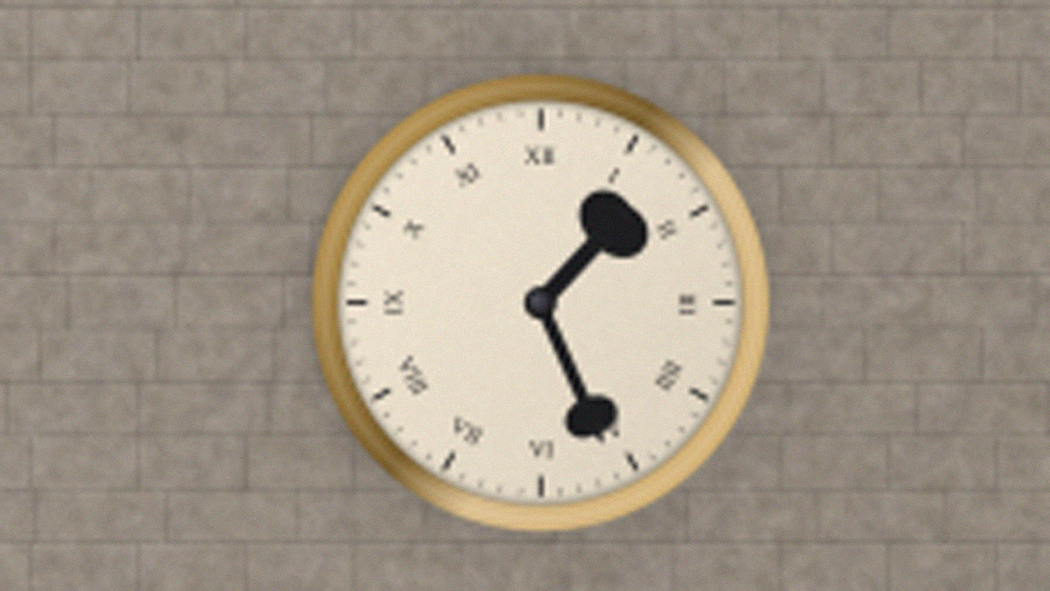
1:26
